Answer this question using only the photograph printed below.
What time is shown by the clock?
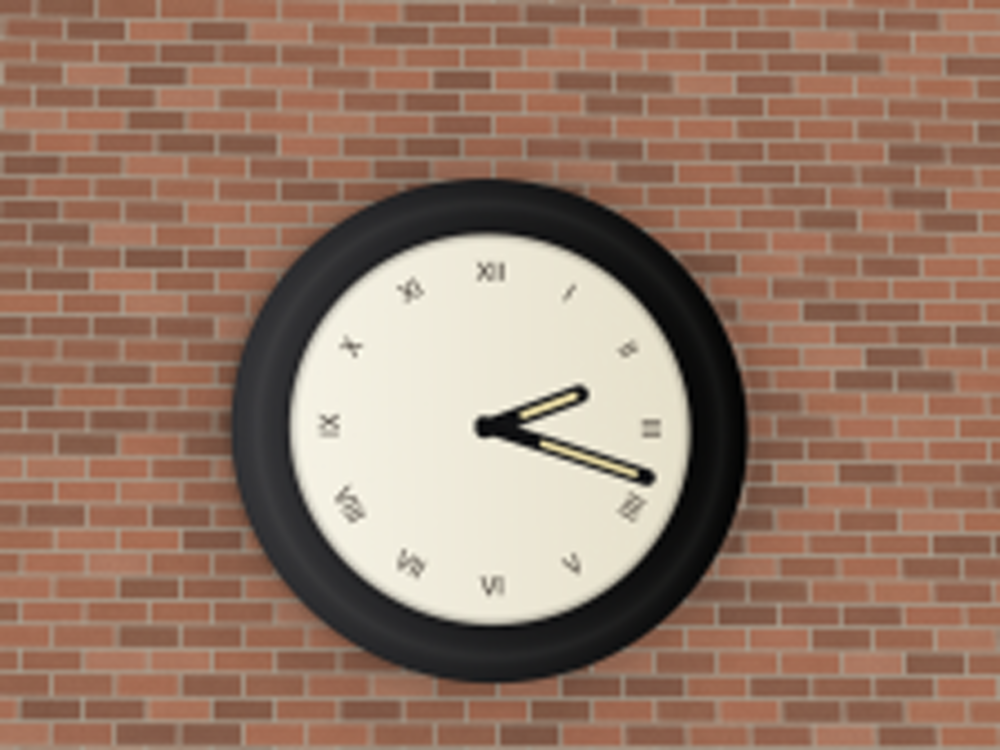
2:18
